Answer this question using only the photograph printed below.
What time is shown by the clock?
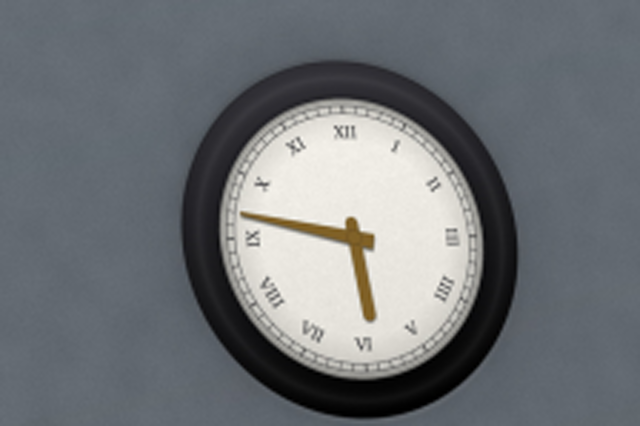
5:47
